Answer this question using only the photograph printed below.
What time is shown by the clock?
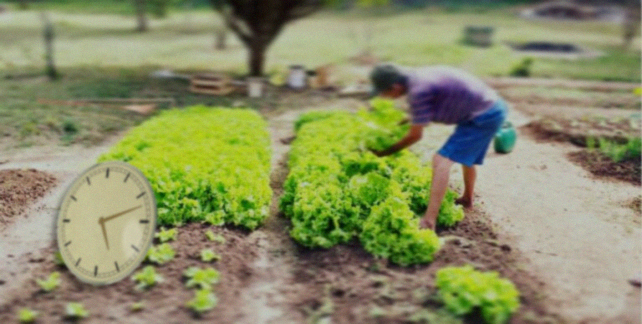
5:12
